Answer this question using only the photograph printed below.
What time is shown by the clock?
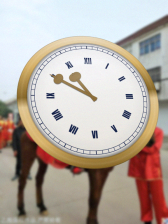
10:50
